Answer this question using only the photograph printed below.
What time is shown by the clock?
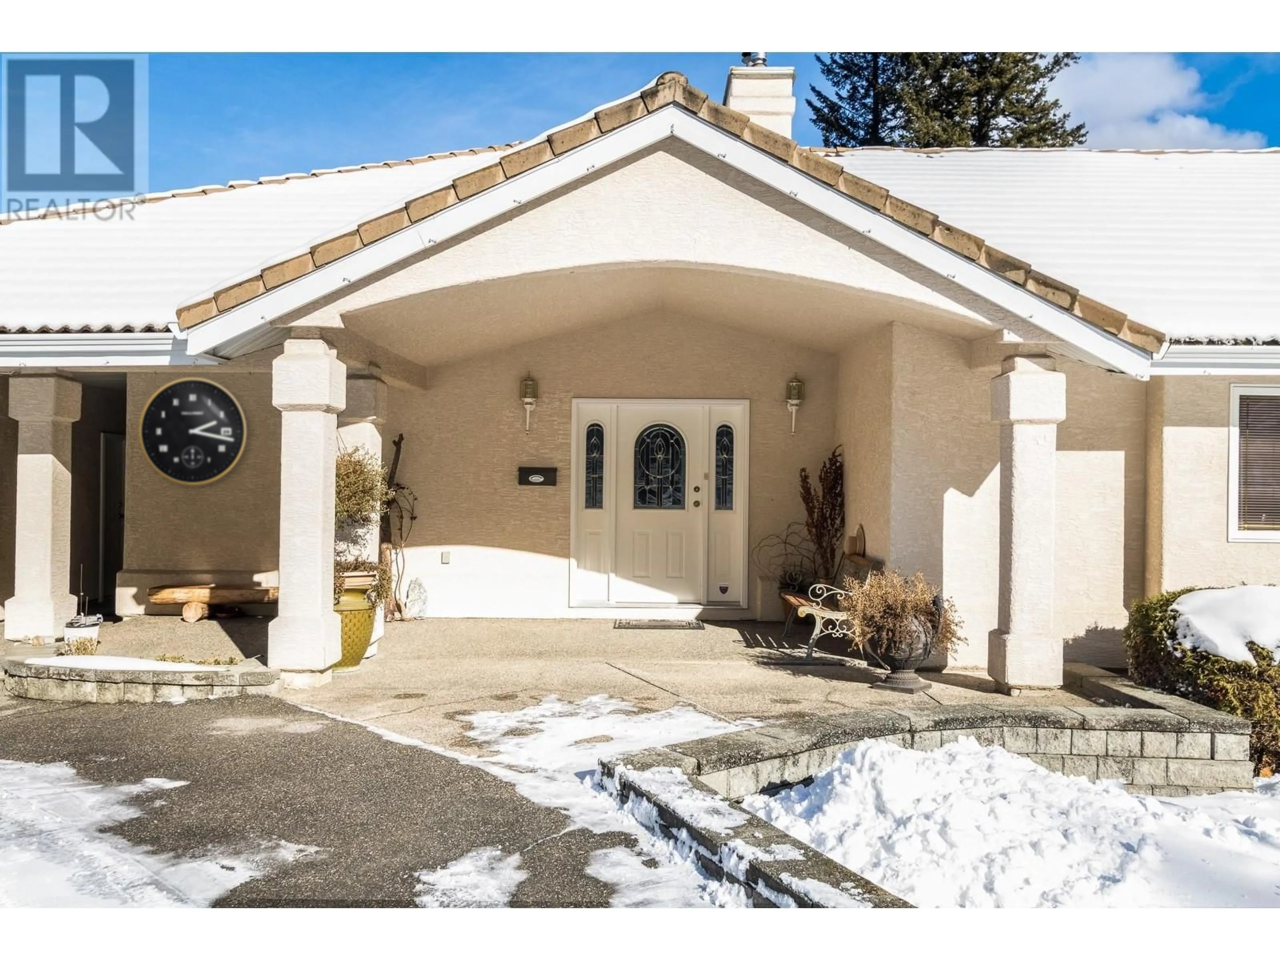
2:17
